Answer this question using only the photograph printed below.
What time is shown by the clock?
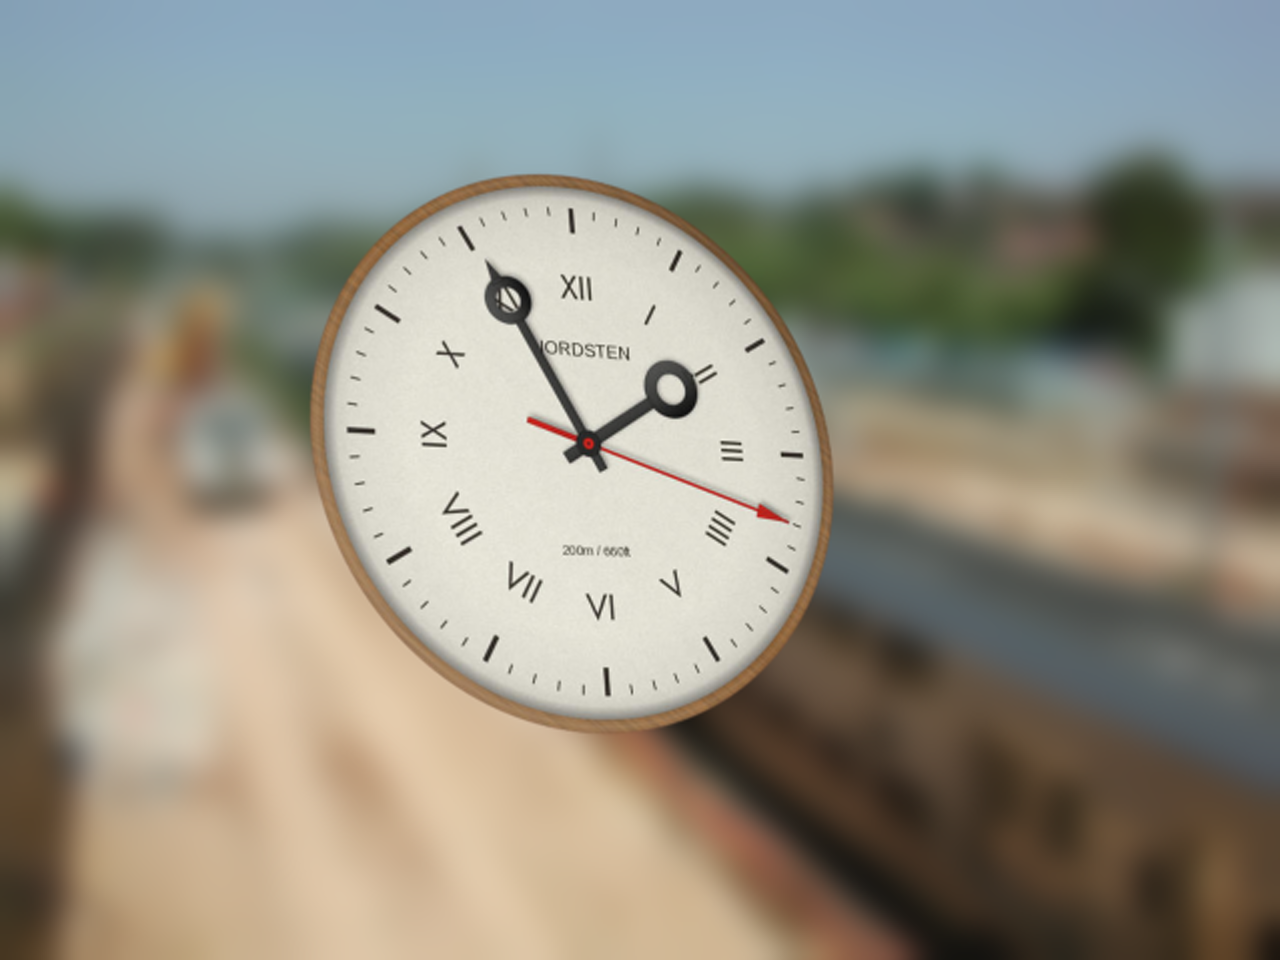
1:55:18
